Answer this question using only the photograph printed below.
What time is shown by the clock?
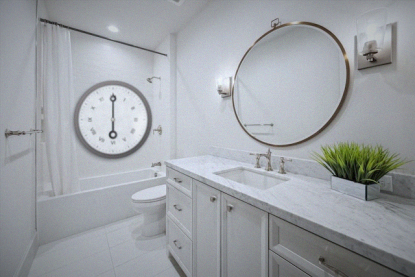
6:00
